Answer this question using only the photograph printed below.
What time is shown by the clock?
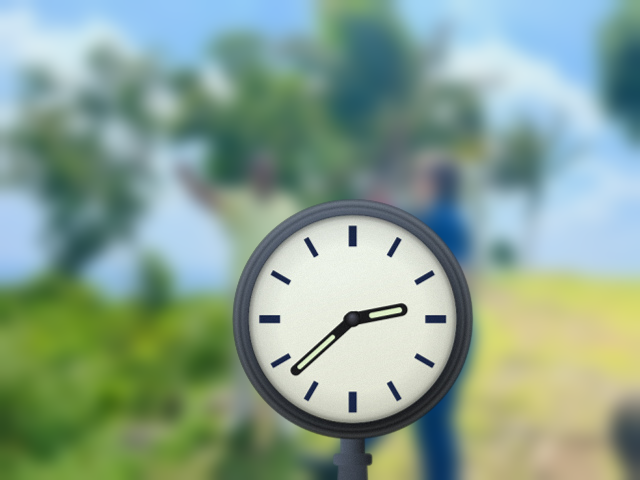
2:38
